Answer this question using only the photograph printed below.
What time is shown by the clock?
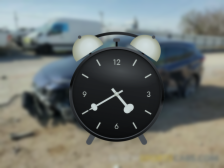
4:40
